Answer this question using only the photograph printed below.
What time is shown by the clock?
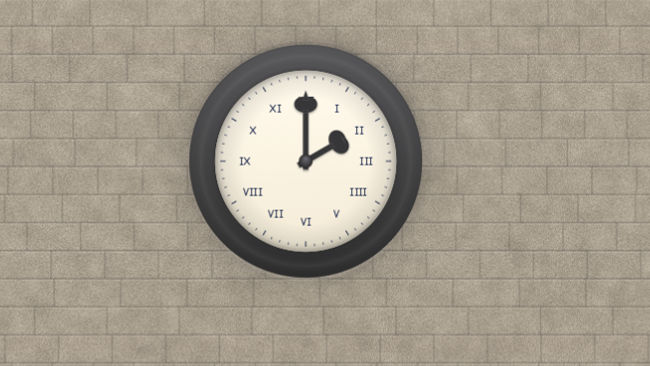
2:00
